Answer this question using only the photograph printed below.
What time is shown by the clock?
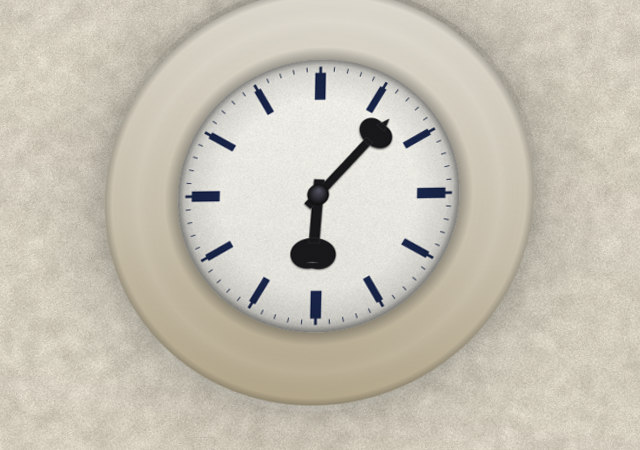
6:07
